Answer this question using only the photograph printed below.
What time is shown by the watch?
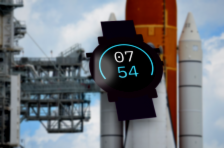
7:54
